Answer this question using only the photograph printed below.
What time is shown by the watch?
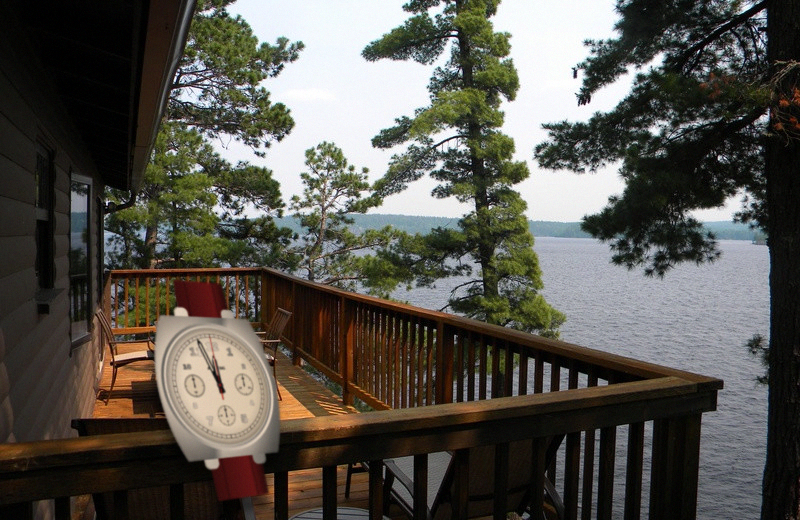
11:57
